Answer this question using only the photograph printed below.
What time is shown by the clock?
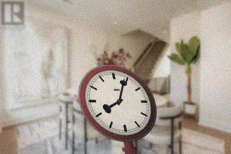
8:04
